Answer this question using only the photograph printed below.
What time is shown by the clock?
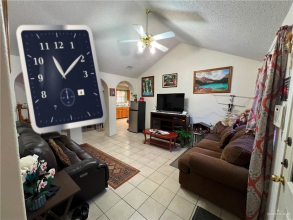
11:09
